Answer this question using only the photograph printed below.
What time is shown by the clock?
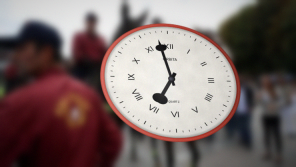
6:58
